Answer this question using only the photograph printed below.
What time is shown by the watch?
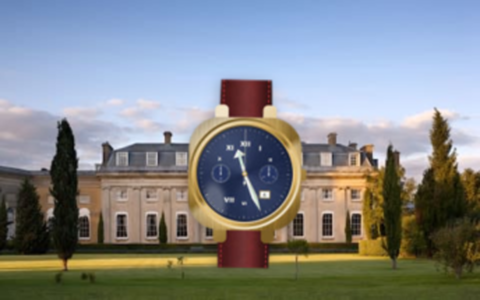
11:26
